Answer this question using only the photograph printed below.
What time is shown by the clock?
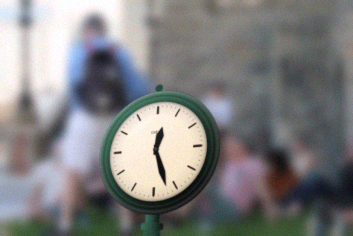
12:27
